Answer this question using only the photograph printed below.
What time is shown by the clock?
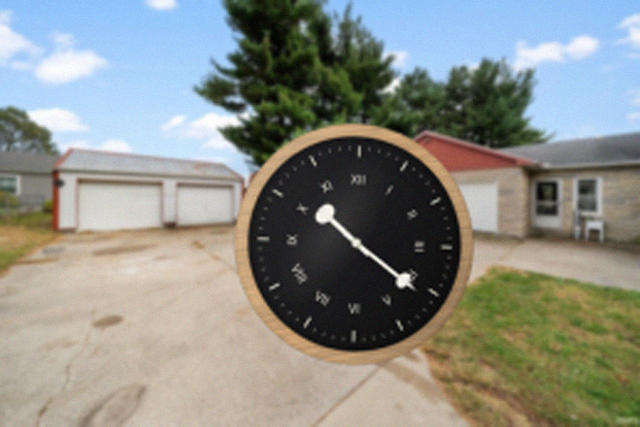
10:21
